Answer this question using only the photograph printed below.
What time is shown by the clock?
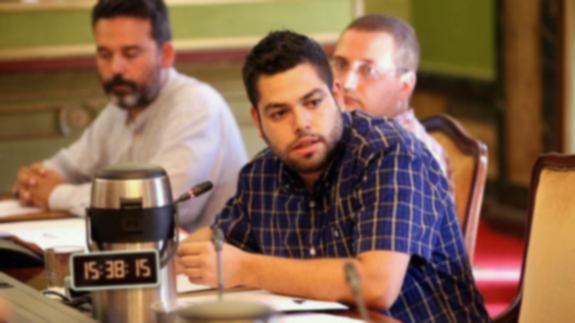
15:38:15
